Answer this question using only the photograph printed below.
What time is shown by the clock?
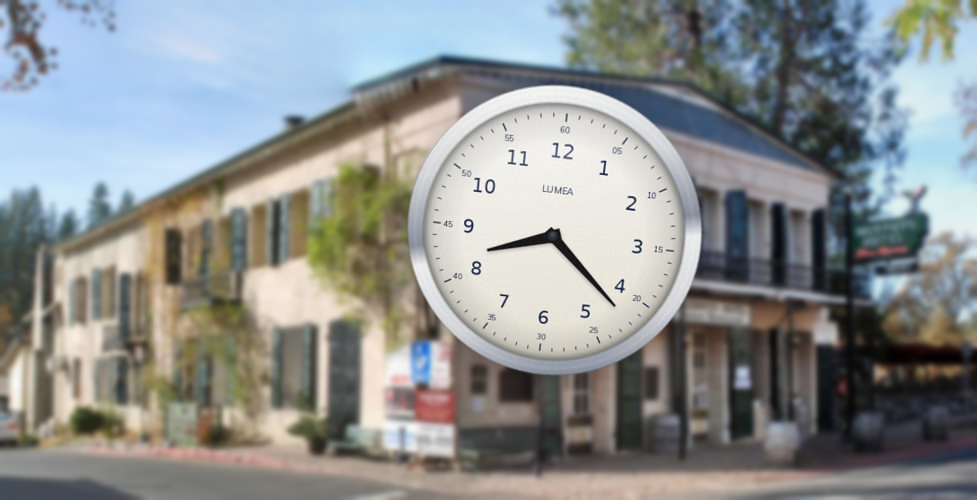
8:22
